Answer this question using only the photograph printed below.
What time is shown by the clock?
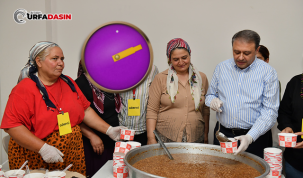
2:11
